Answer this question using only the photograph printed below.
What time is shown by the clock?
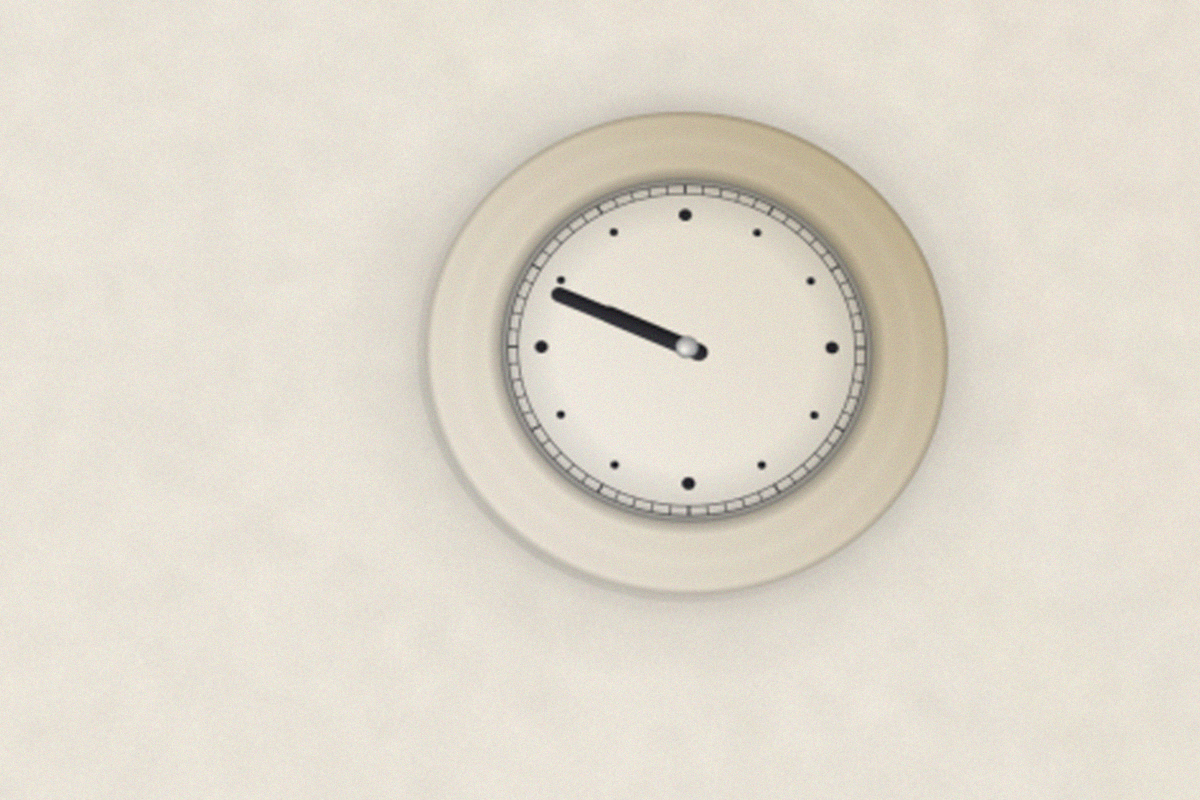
9:49
